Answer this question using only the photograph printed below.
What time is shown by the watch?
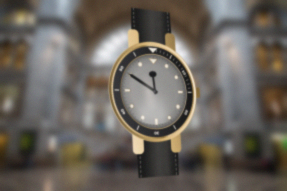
11:50
